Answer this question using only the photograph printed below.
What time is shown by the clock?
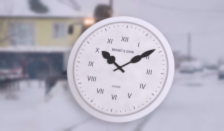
10:09
